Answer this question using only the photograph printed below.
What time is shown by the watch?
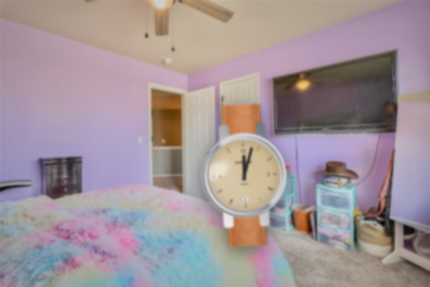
12:03
